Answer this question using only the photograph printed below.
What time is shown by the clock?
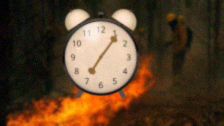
7:06
